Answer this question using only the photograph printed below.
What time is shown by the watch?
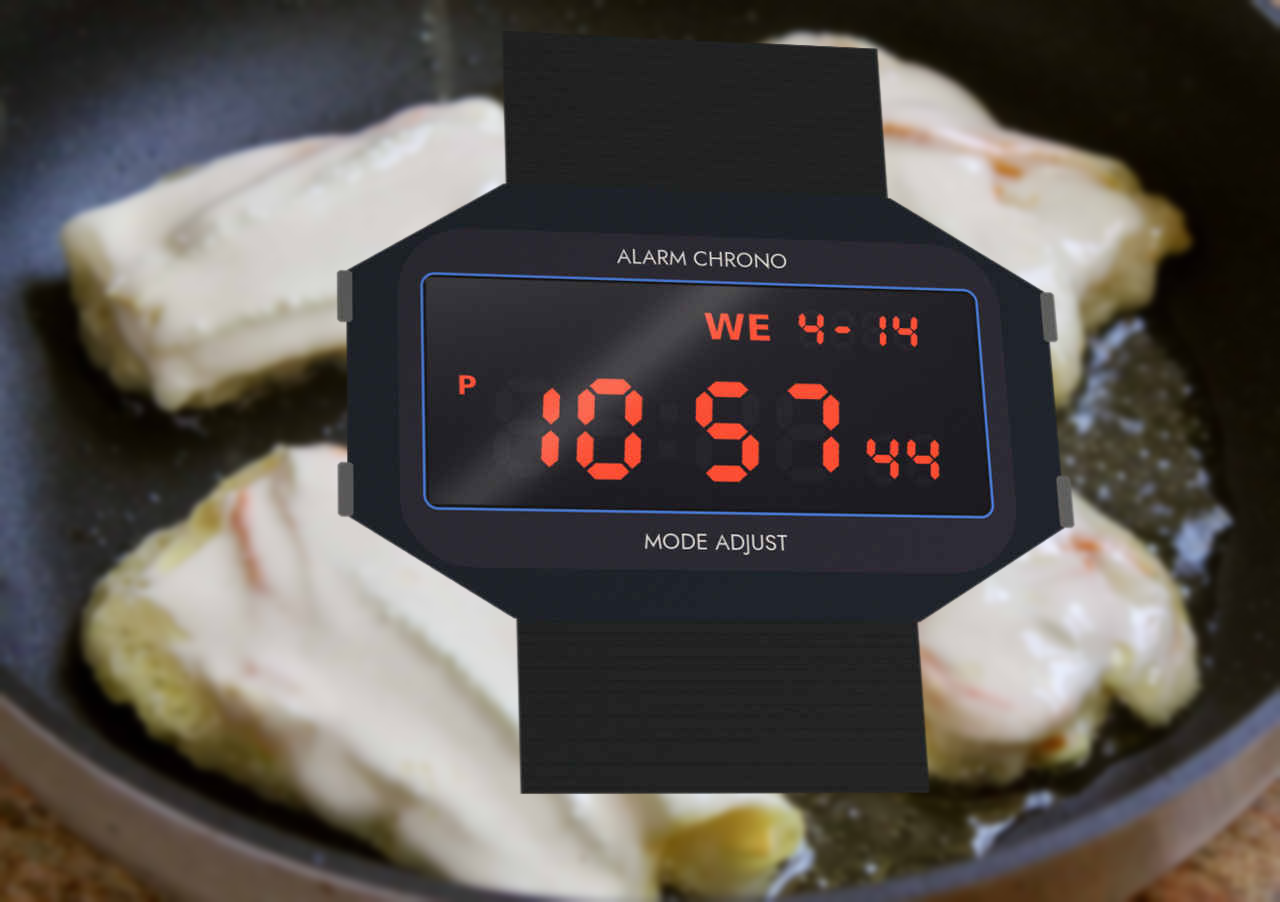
10:57:44
